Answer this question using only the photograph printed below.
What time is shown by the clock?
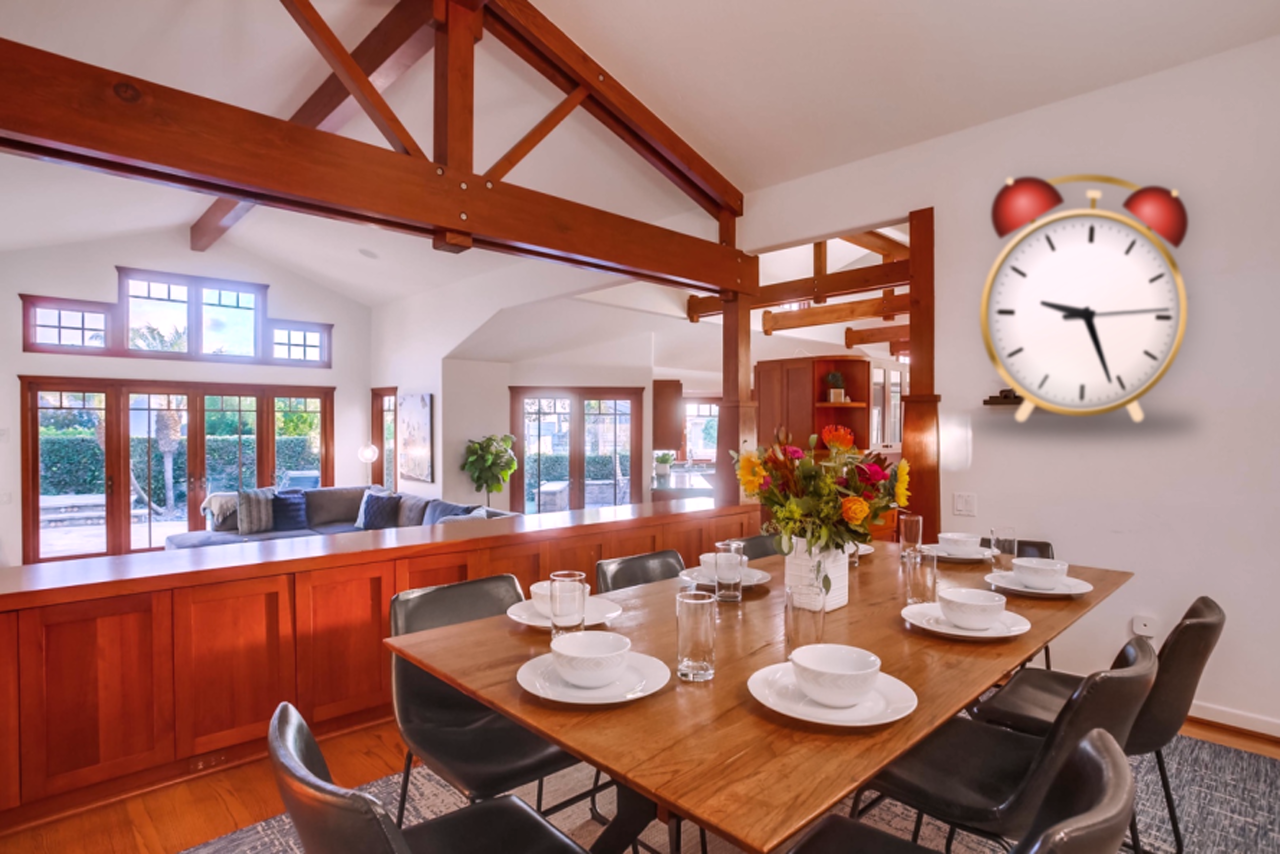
9:26:14
